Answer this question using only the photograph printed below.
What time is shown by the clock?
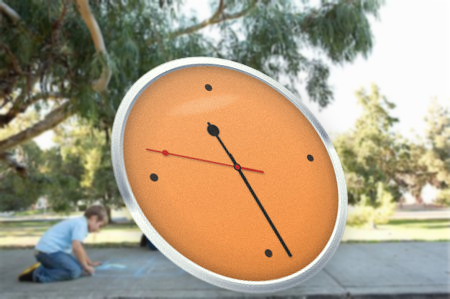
11:27:48
